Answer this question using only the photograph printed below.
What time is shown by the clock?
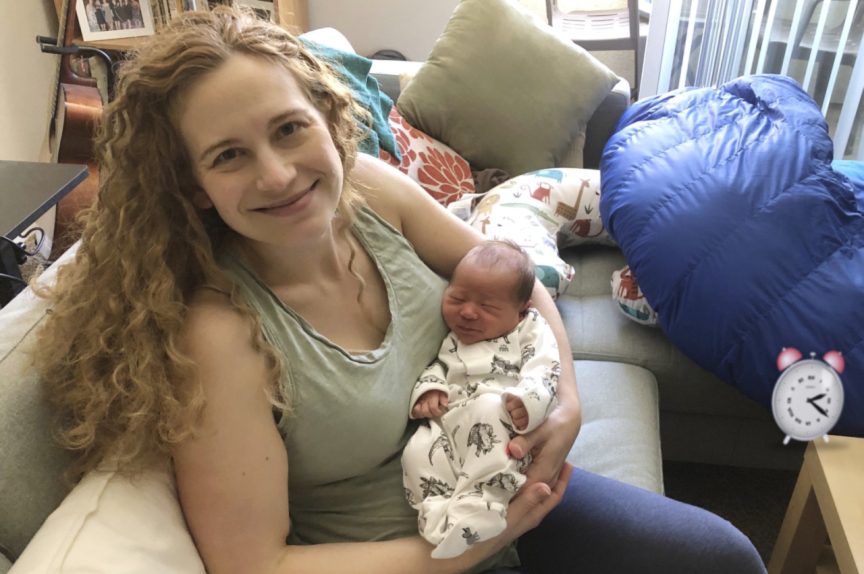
2:21
